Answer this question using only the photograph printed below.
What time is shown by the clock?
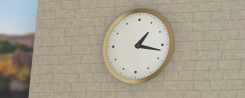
1:17
